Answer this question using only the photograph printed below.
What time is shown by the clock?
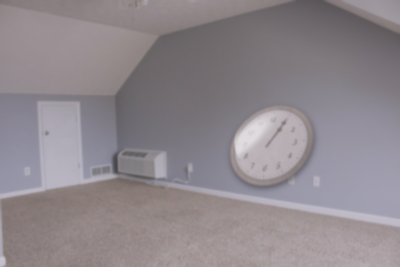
1:05
